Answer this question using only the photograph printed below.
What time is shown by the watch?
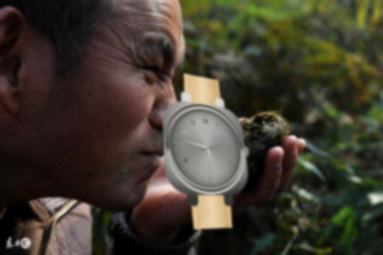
5:47
